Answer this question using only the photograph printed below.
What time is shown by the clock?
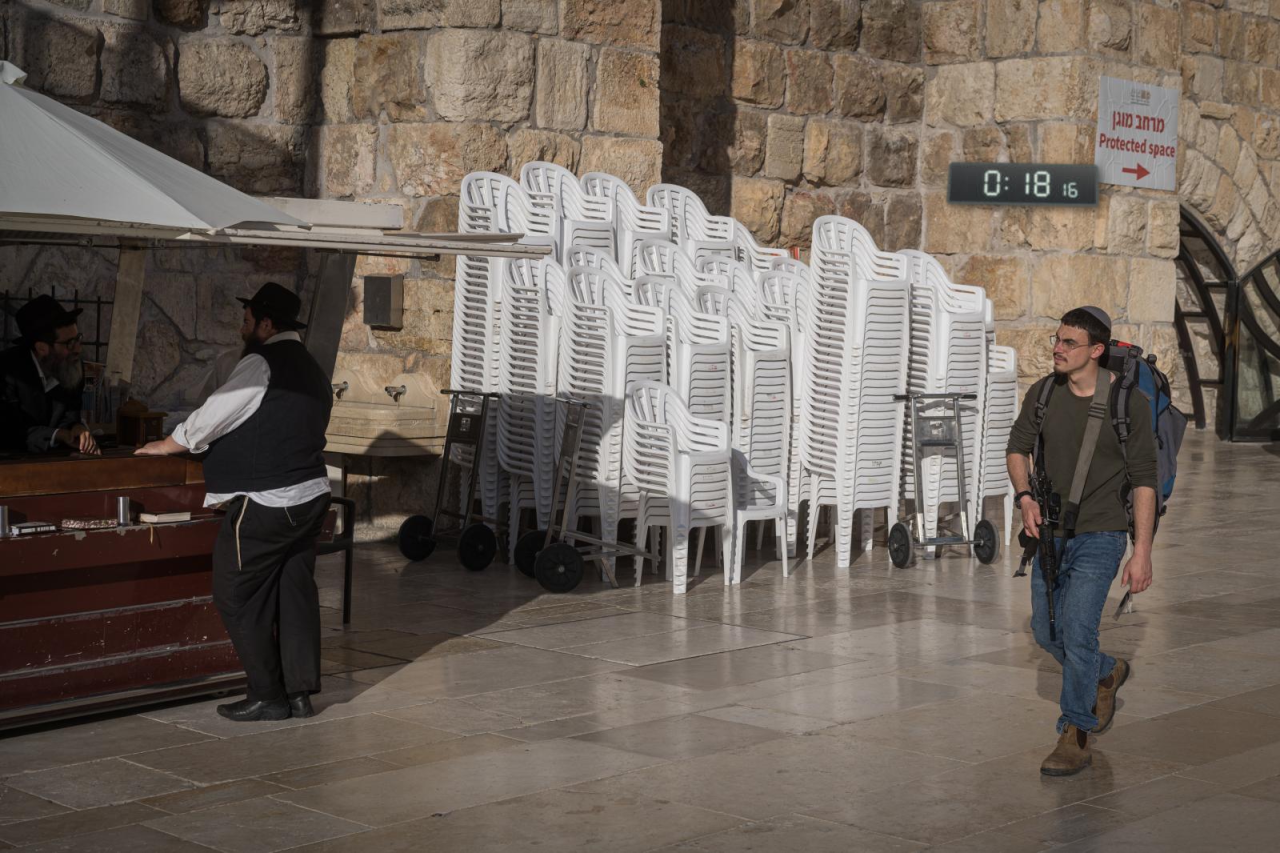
0:18:16
